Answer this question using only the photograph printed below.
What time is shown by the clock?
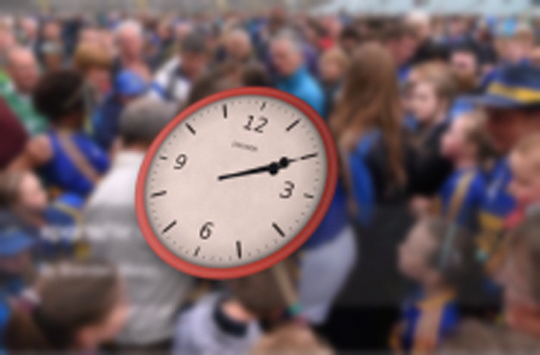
2:10
